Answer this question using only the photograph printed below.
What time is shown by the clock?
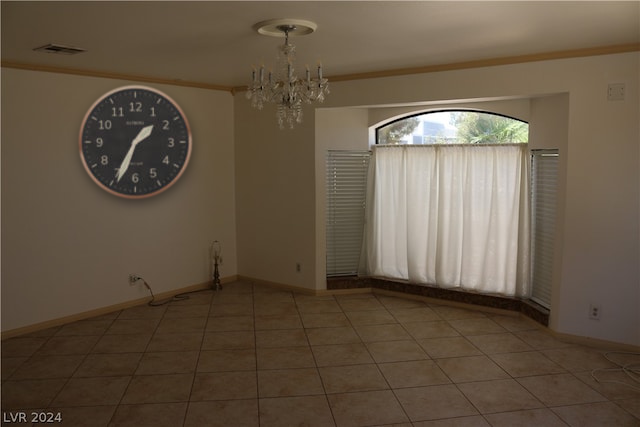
1:34
